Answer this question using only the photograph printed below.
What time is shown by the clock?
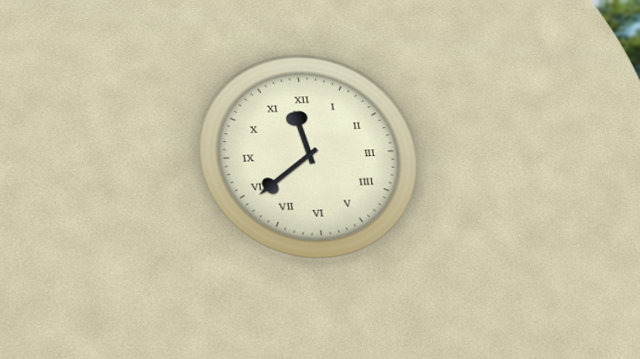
11:39
